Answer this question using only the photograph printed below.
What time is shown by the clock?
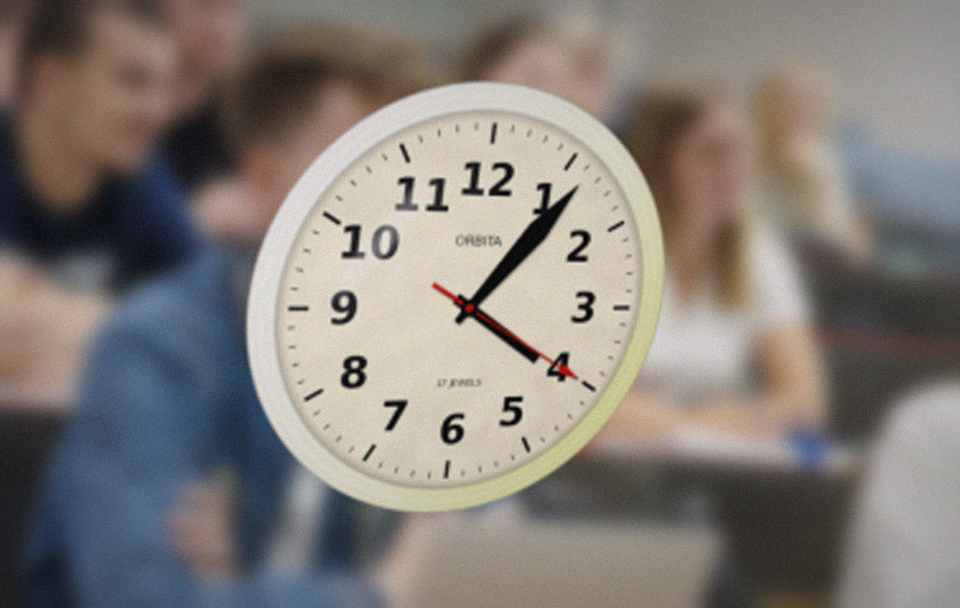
4:06:20
